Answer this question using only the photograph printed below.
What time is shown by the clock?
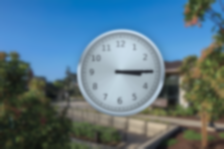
3:15
